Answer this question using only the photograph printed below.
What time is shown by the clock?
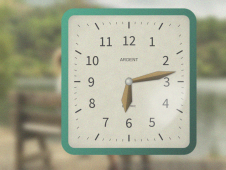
6:13
